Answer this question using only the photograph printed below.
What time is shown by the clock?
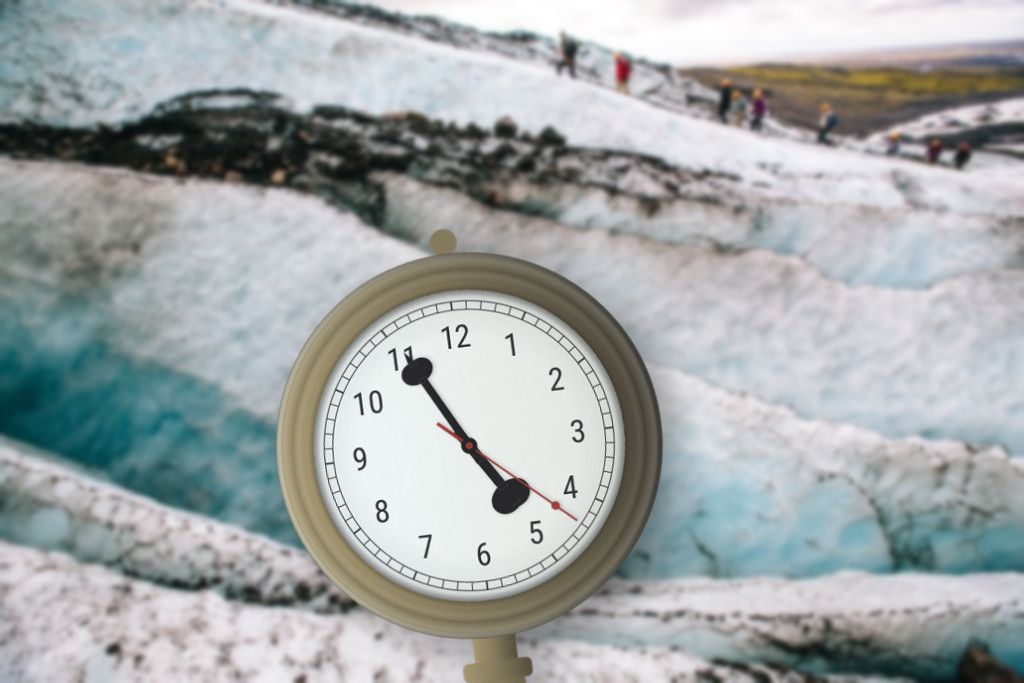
4:55:22
